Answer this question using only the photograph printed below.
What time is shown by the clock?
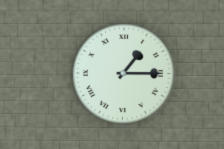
1:15
